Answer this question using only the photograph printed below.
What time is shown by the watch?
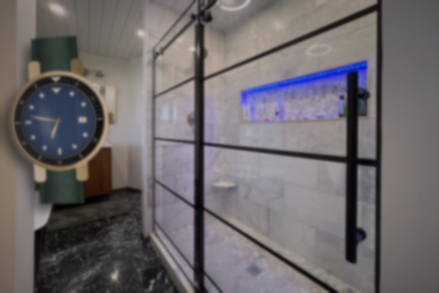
6:47
